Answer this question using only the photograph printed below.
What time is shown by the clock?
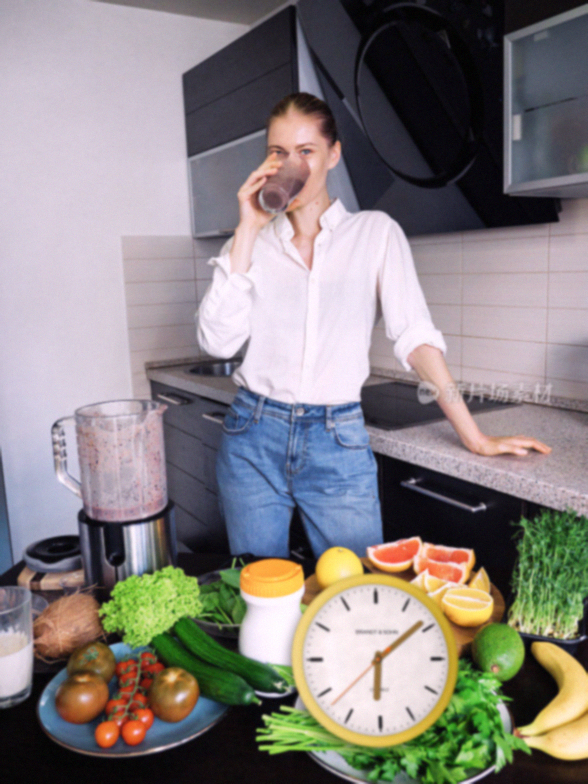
6:08:38
